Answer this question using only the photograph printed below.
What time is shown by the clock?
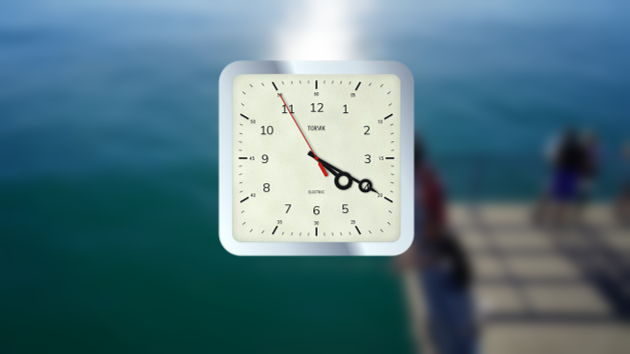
4:19:55
